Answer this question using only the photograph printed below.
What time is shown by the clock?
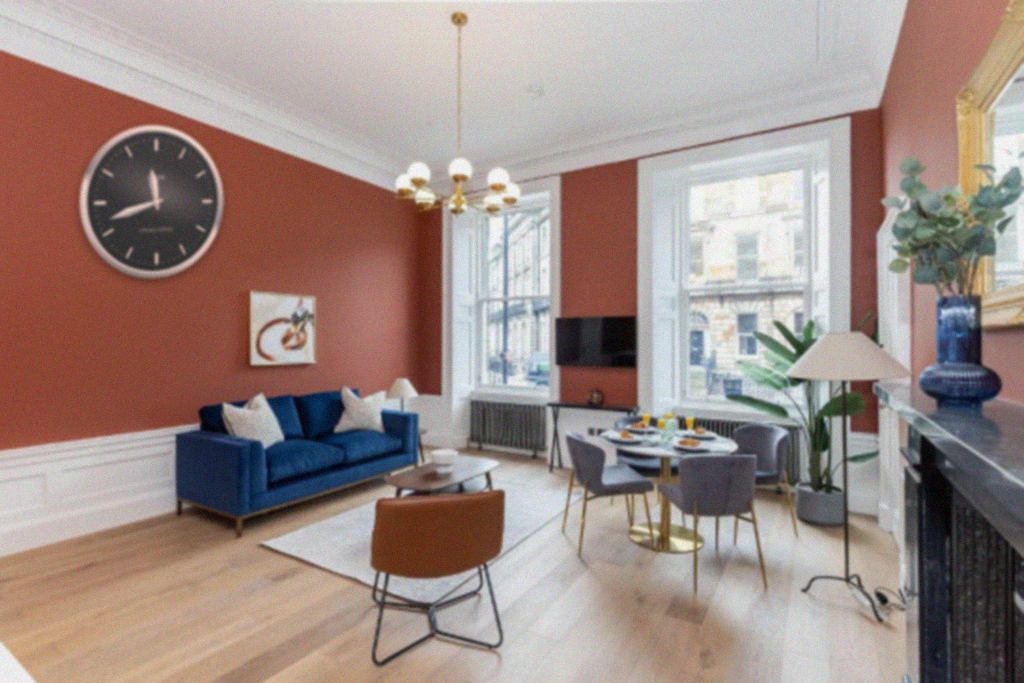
11:42
